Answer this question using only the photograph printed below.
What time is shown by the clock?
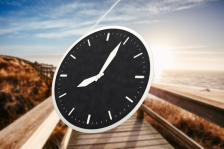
8:04
